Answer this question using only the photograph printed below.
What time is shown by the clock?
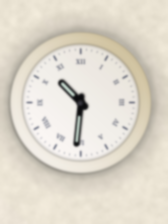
10:31
